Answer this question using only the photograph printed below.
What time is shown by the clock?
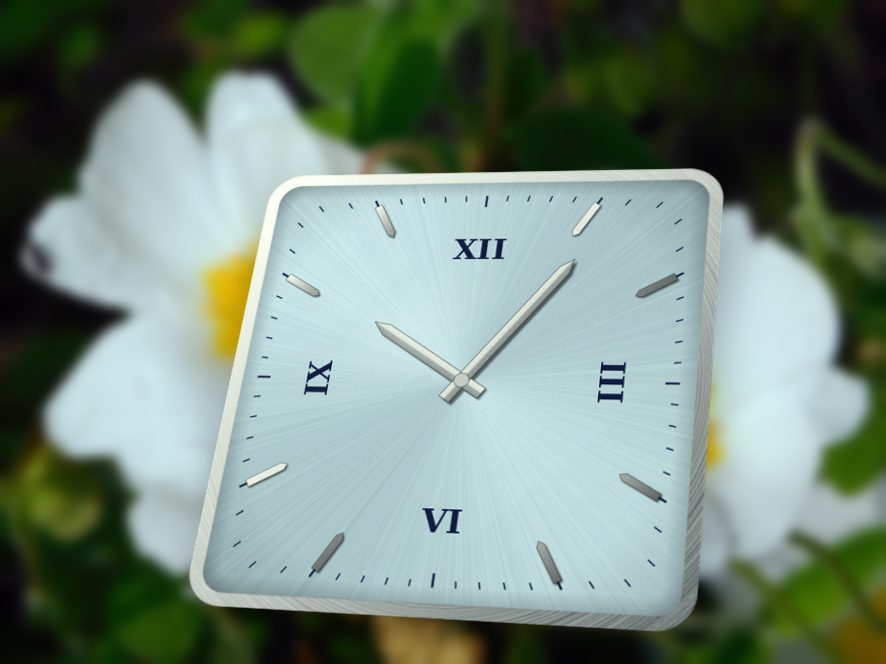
10:06
